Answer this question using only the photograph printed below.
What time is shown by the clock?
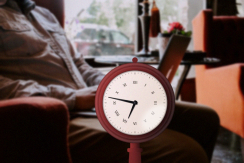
6:47
